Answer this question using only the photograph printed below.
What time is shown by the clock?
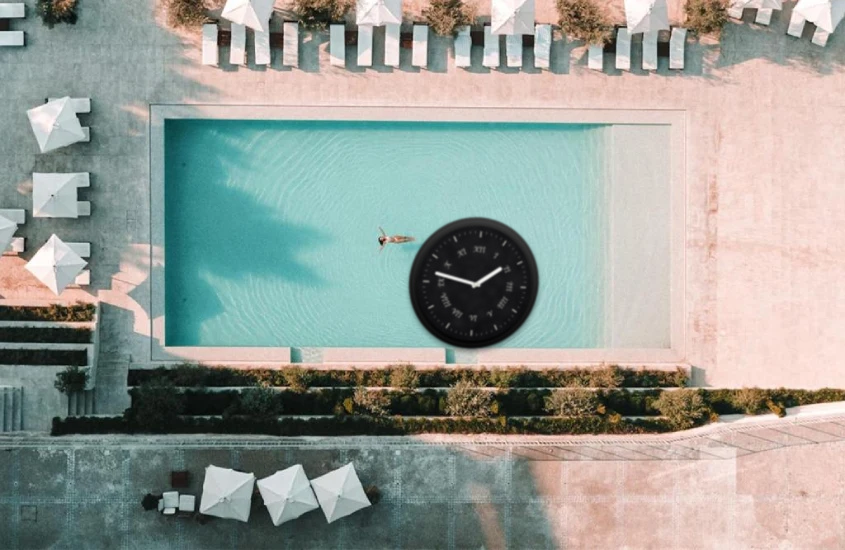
1:47
